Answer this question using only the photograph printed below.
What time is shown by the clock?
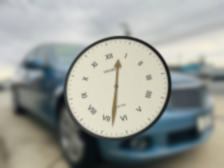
12:33
